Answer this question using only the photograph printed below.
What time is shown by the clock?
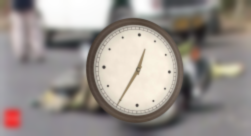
12:35
